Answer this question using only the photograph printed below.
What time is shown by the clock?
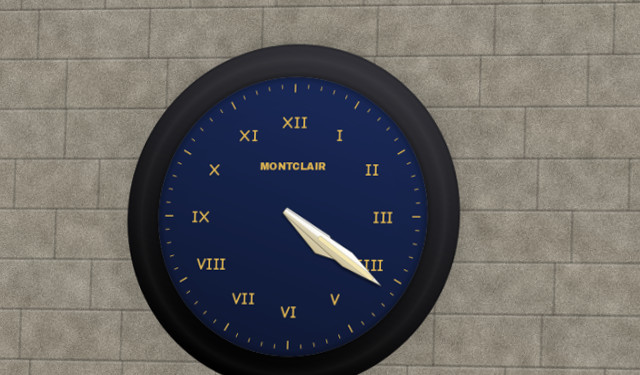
4:21
